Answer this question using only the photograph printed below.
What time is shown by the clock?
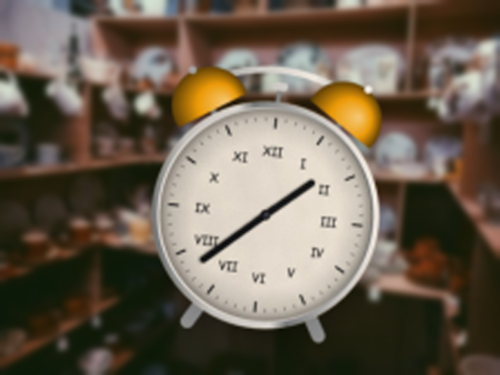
1:38
